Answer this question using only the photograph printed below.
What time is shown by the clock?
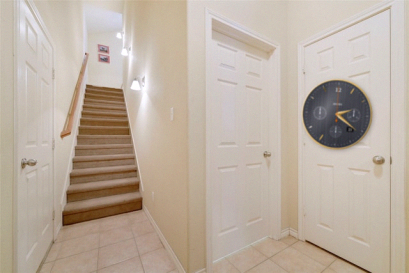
2:21
